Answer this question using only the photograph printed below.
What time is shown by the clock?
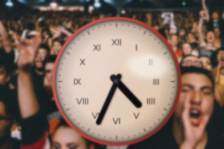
4:34
